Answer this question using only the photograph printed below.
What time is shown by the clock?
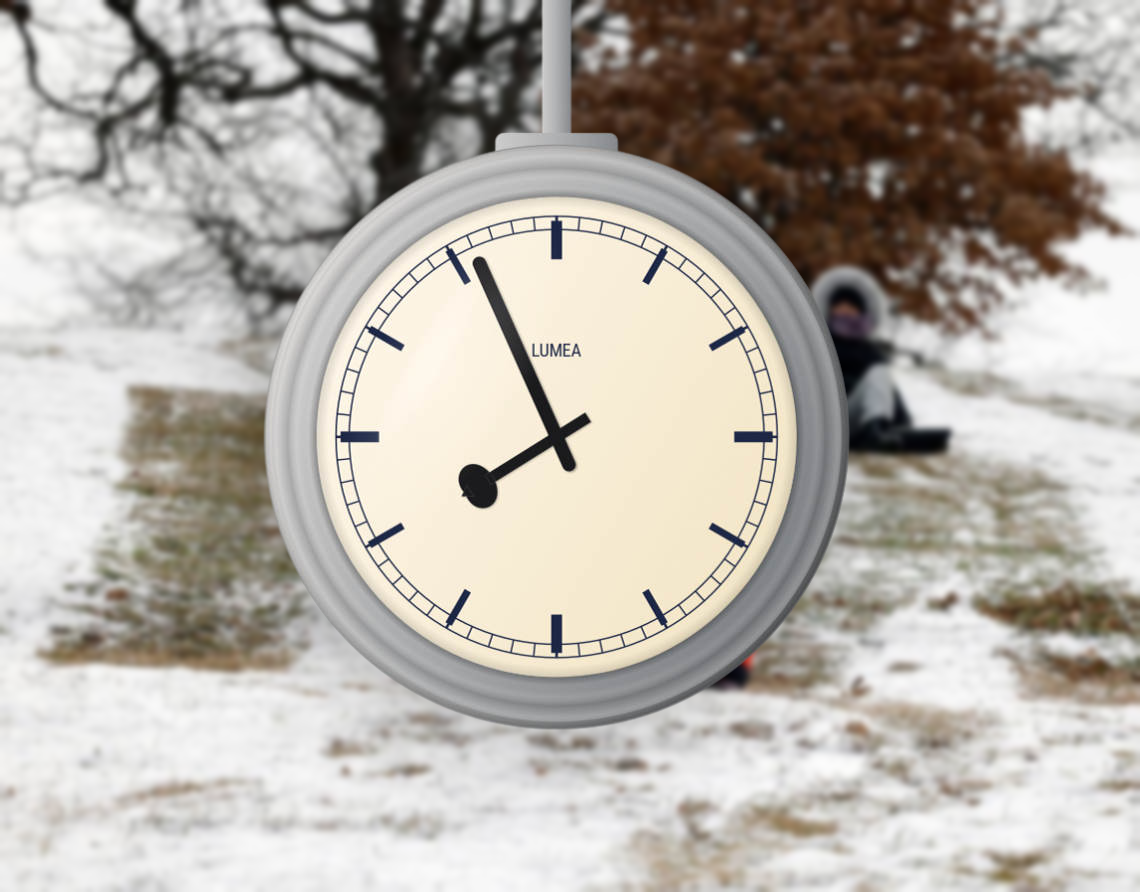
7:56
